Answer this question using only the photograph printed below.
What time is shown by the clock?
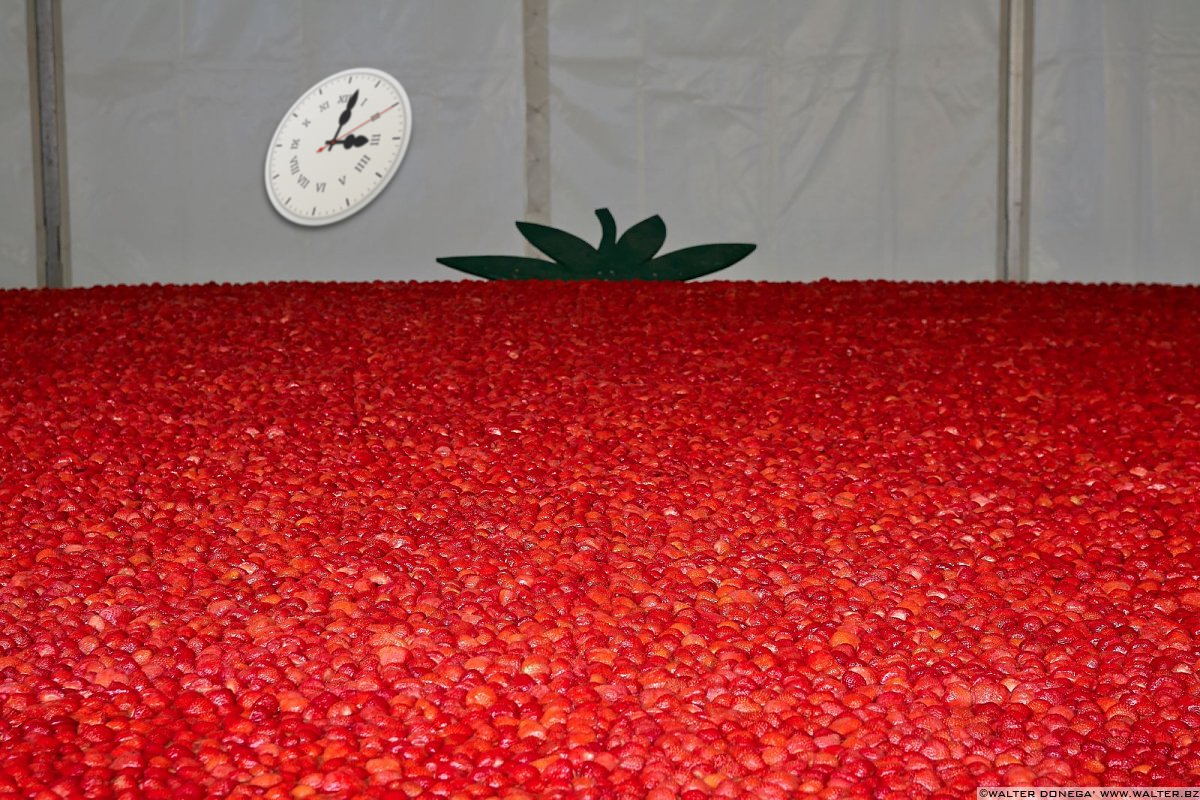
3:02:10
